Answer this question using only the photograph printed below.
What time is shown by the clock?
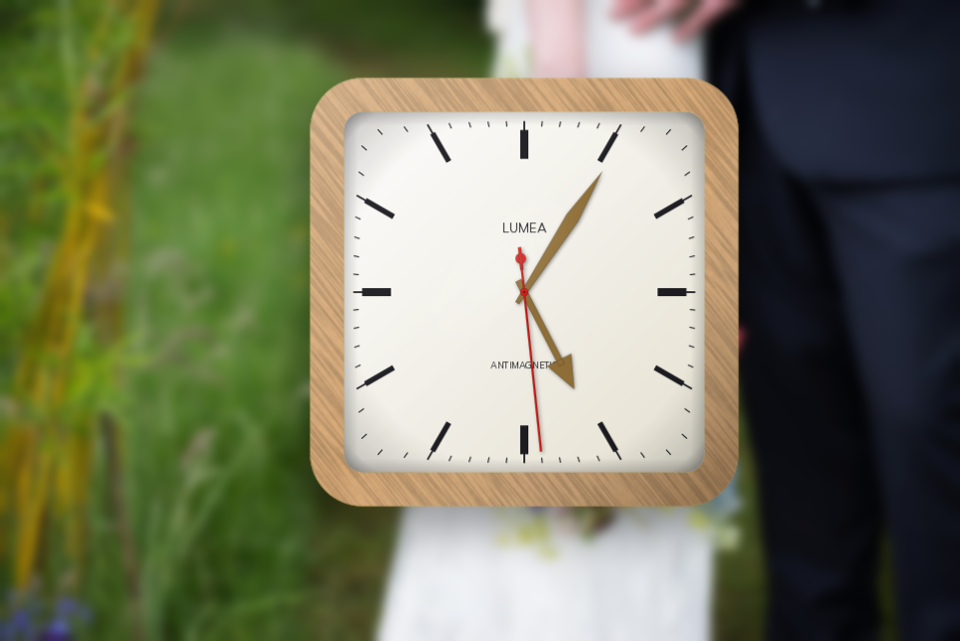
5:05:29
